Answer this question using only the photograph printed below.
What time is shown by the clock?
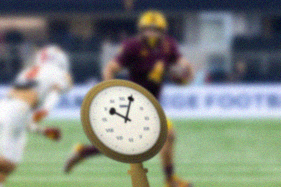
10:04
